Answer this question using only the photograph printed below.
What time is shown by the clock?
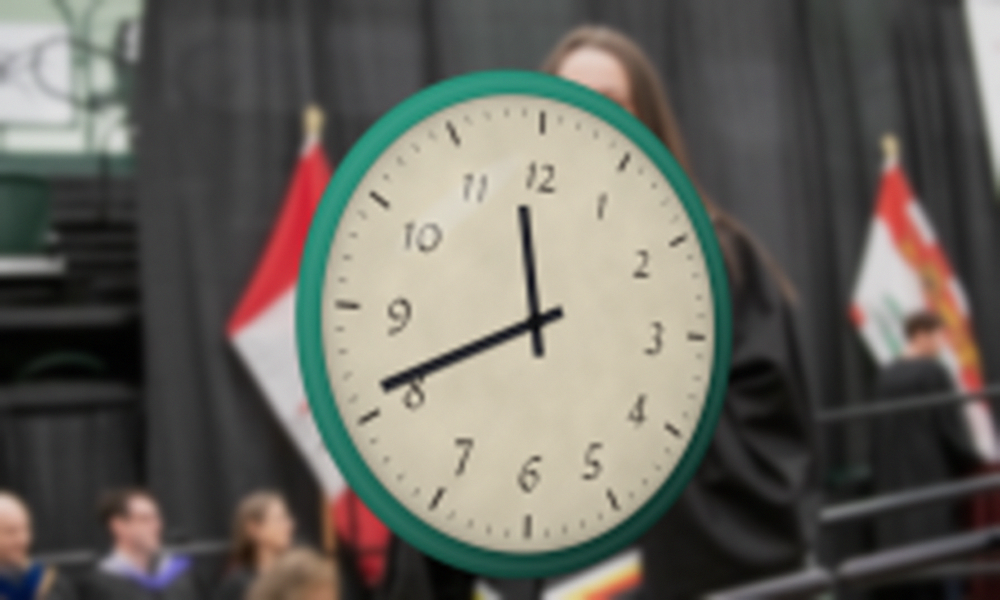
11:41
